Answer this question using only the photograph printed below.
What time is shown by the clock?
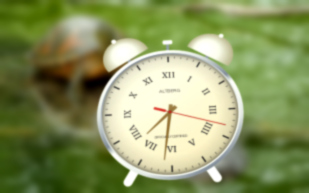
7:31:18
